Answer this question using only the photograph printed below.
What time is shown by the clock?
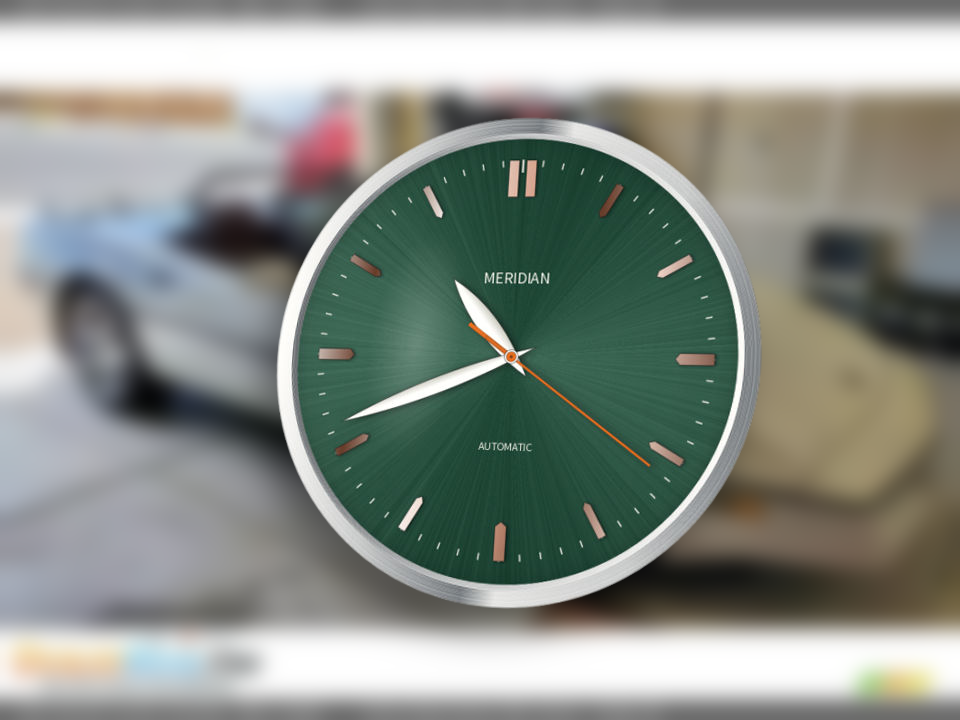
10:41:21
